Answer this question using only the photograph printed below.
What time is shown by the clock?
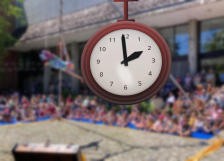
1:59
